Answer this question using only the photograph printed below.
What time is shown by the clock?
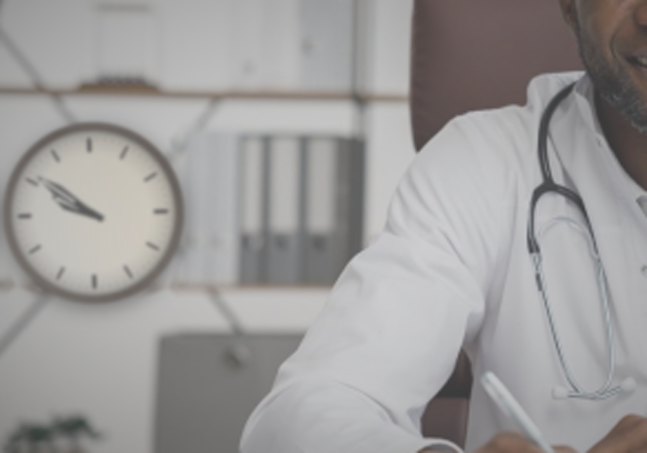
9:51
